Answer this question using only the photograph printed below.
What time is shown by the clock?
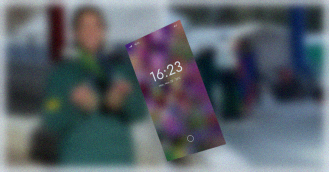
16:23
